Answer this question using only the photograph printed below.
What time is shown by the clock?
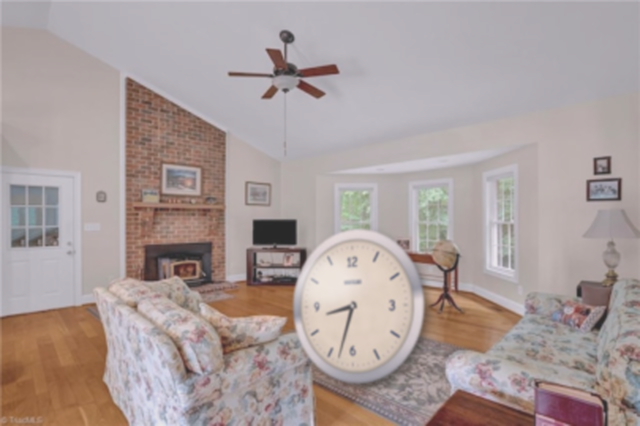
8:33
